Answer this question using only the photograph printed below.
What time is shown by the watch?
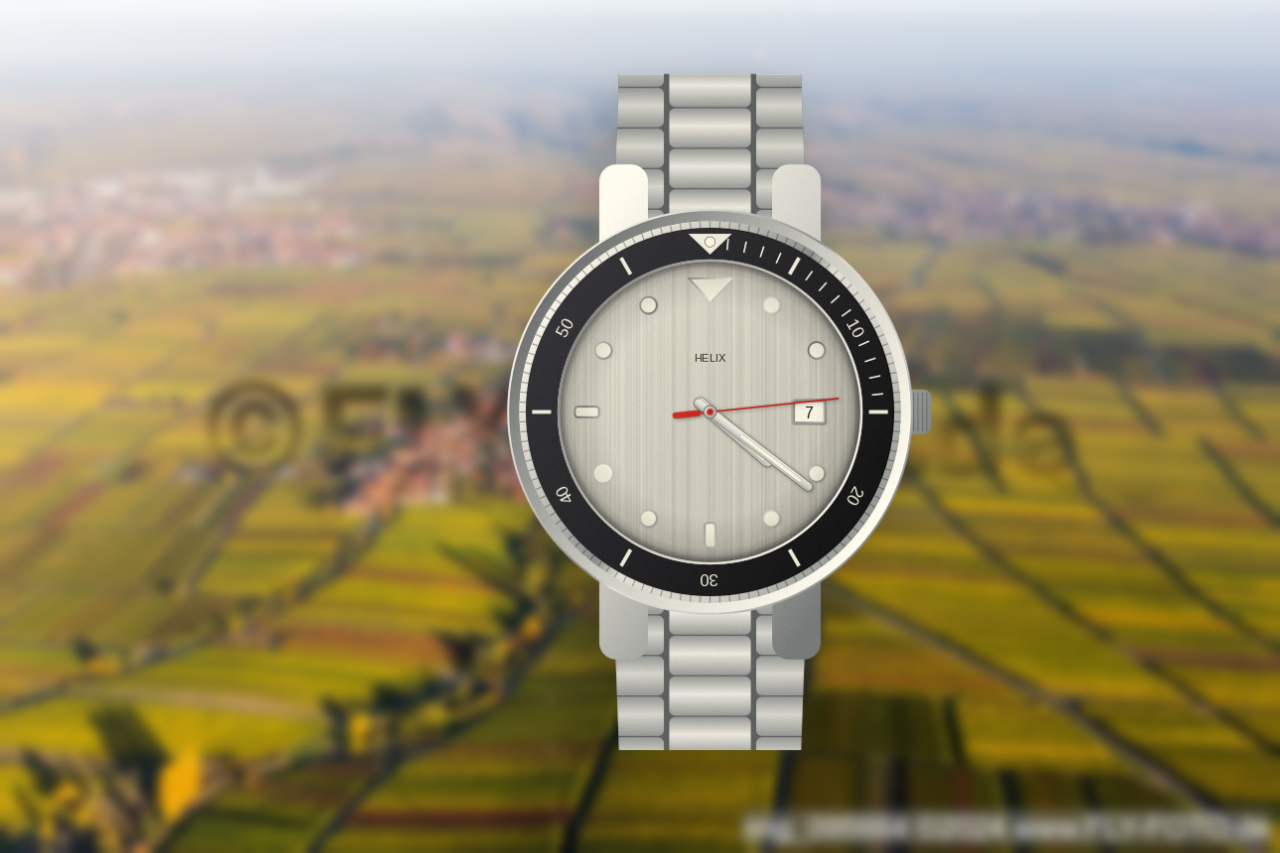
4:21:14
